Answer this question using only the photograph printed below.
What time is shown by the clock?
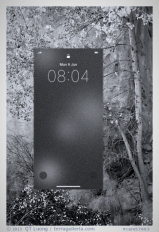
8:04
